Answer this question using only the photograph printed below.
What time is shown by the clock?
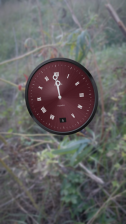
11:59
